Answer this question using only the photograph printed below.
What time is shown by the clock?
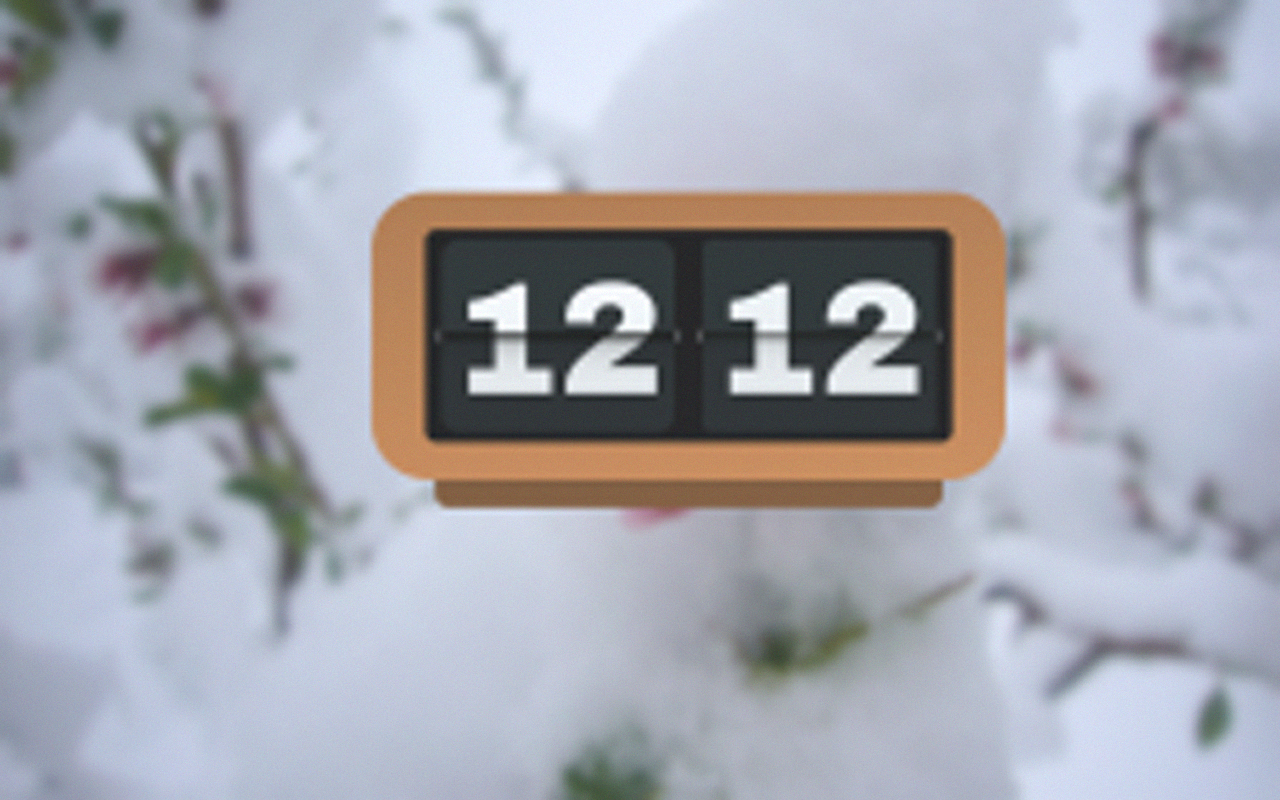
12:12
